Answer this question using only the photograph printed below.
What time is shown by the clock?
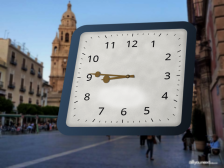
8:46
